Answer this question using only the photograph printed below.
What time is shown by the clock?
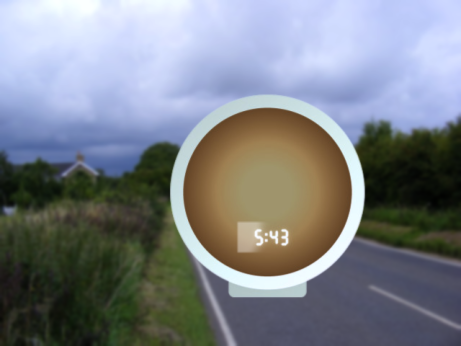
5:43
